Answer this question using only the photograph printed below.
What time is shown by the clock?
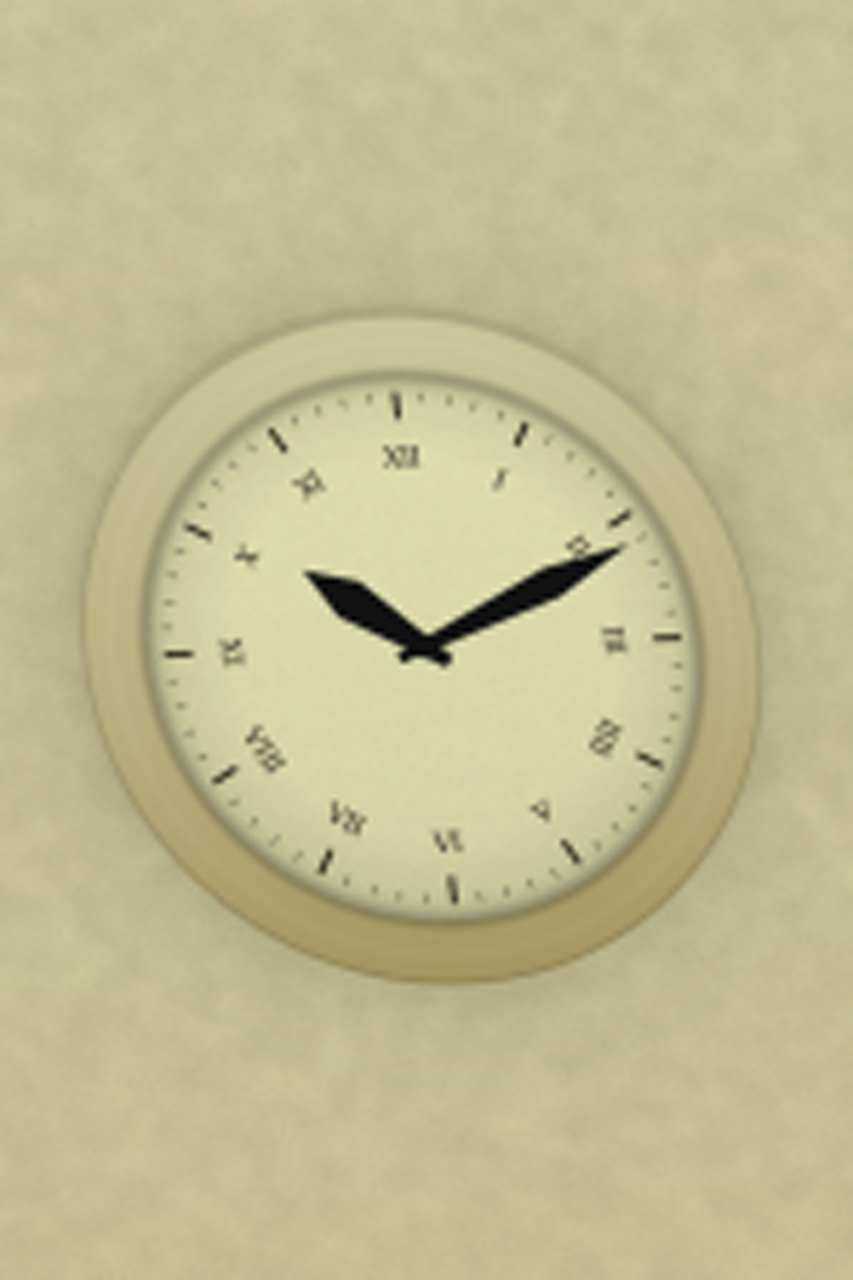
10:11
